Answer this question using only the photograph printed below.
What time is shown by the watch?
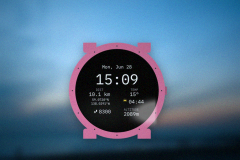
15:09
